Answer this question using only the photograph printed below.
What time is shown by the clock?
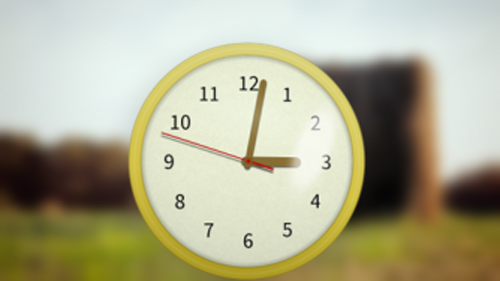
3:01:48
